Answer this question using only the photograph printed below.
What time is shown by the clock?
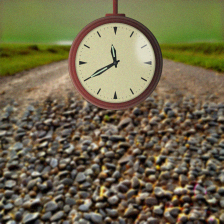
11:40
